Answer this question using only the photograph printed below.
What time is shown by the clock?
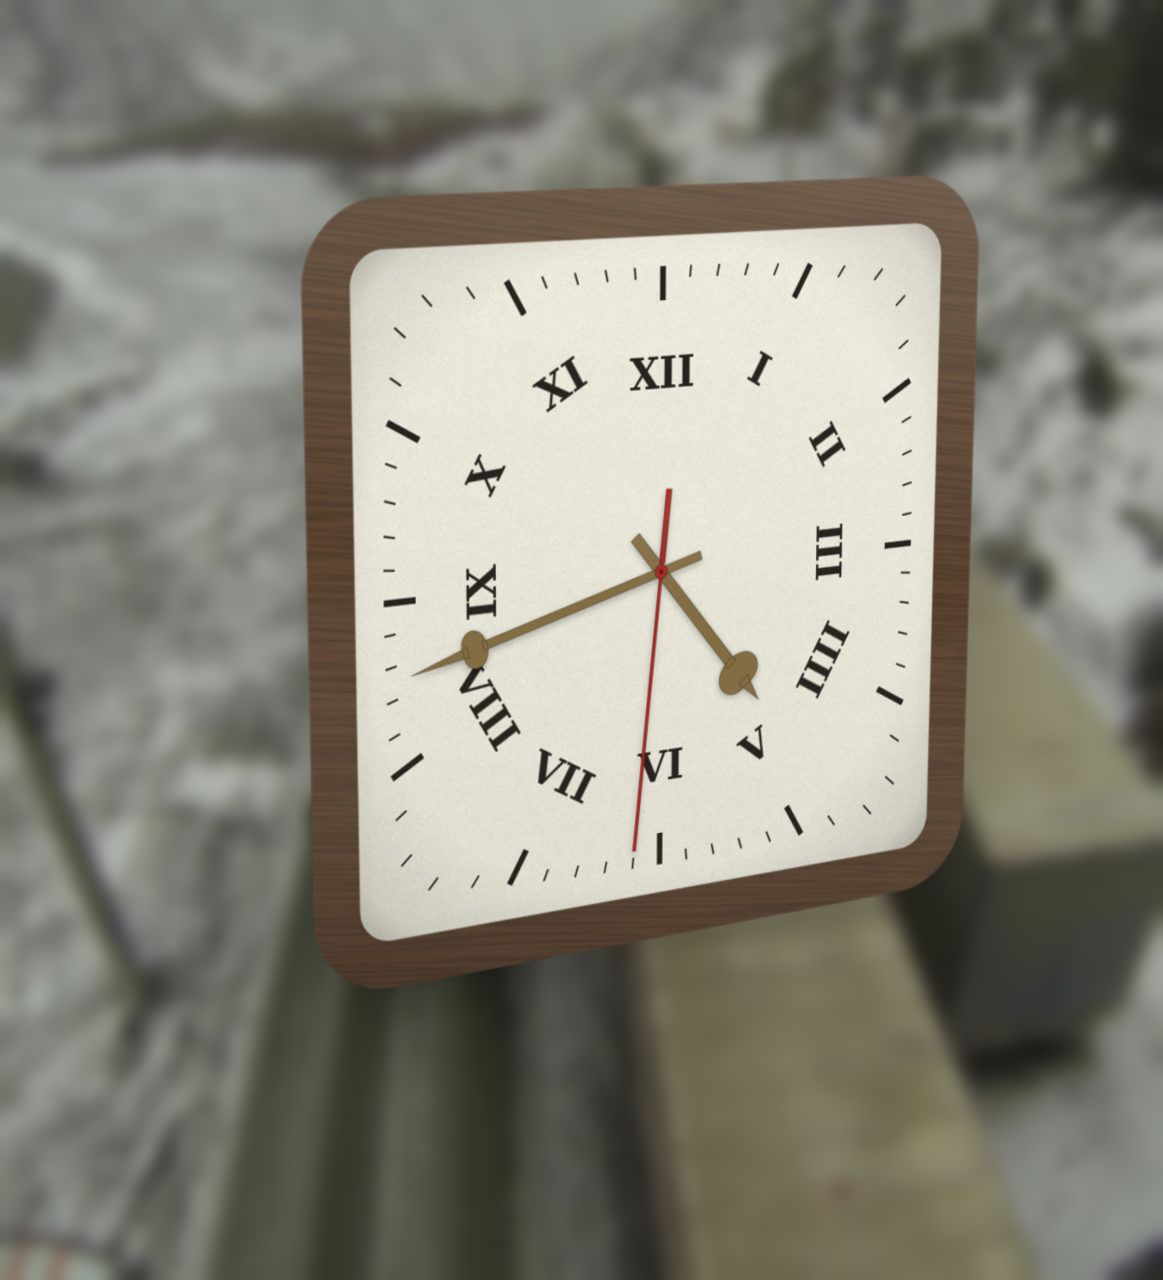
4:42:31
